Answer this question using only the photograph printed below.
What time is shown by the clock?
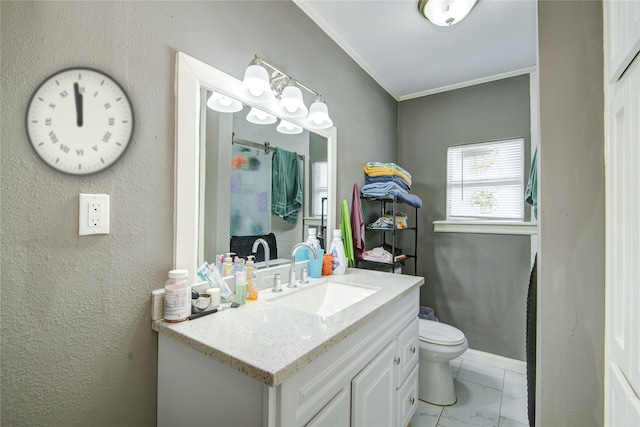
11:59
